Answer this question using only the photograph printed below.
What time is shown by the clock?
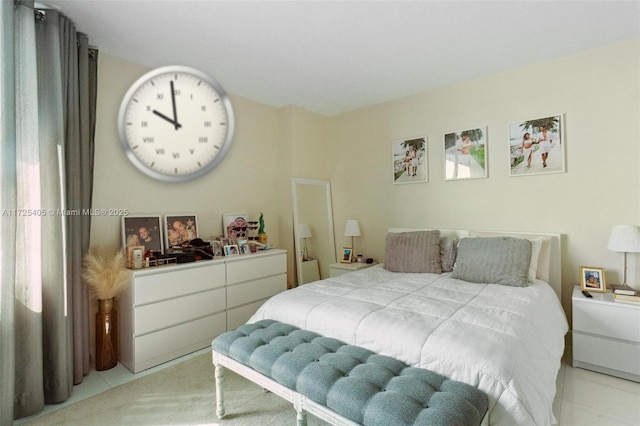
9:59
